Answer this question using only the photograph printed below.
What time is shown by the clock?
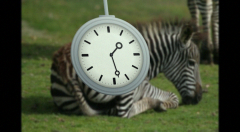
1:28
